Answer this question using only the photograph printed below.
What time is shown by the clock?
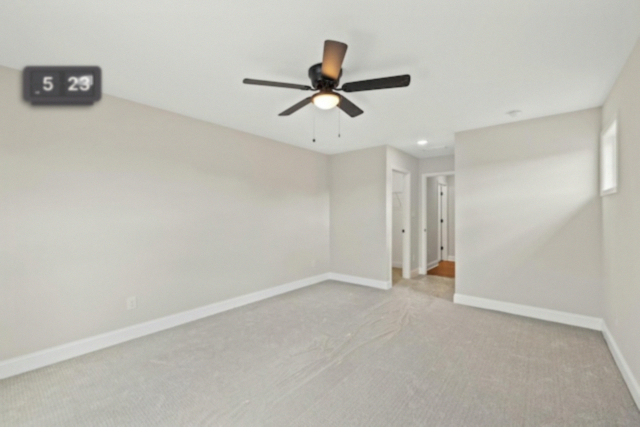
5:23
